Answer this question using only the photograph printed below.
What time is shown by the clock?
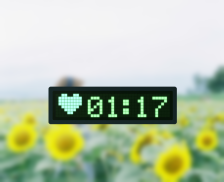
1:17
